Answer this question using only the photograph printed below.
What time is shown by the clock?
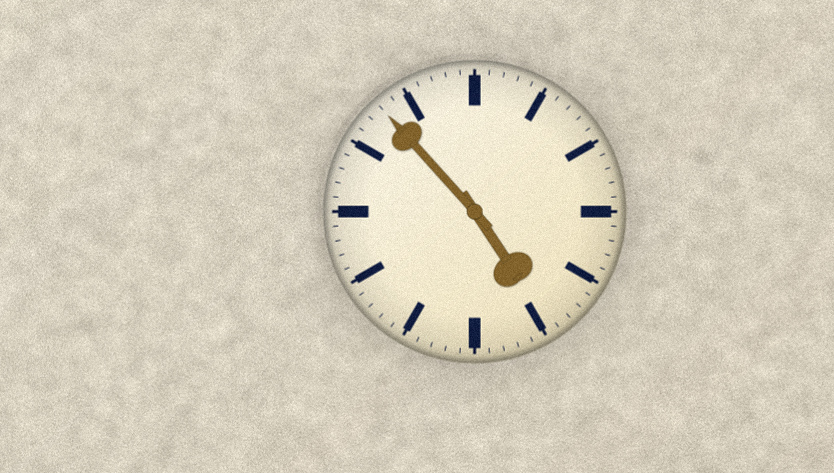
4:53
